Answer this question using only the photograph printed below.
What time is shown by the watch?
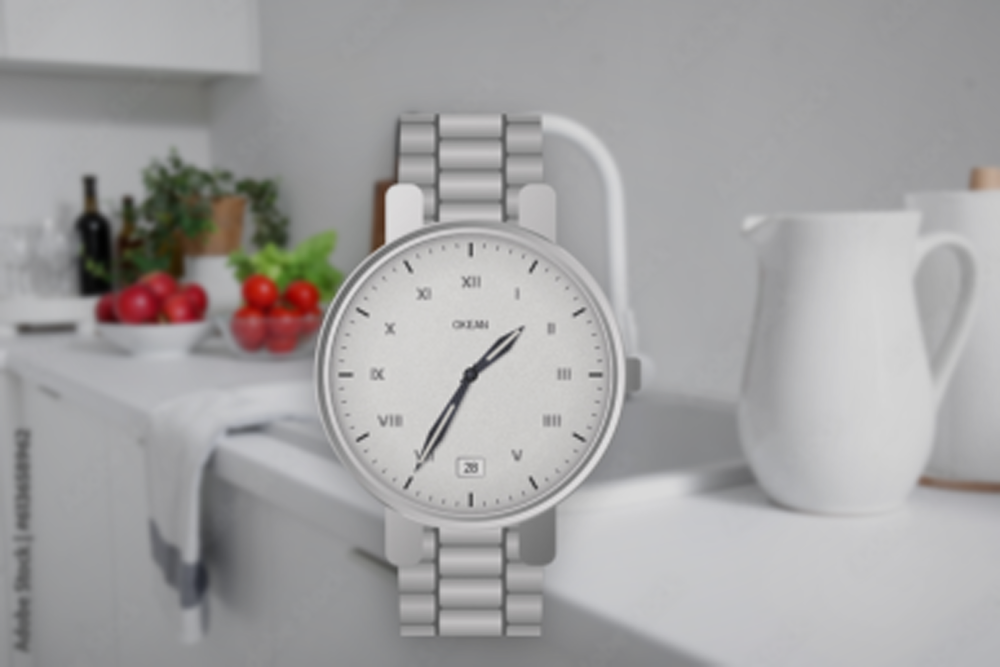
1:35
